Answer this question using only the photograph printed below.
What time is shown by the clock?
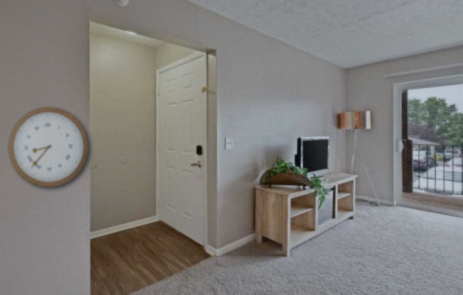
8:37
